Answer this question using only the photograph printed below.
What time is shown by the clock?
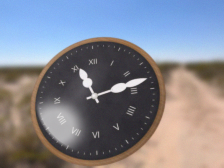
11:13
